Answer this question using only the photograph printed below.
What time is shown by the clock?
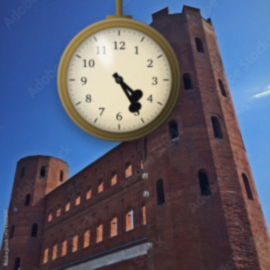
4:25
